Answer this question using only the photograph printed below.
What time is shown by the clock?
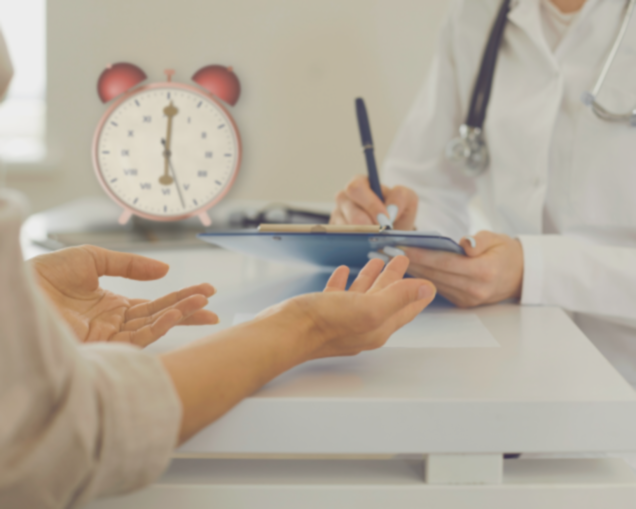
6:00:27
